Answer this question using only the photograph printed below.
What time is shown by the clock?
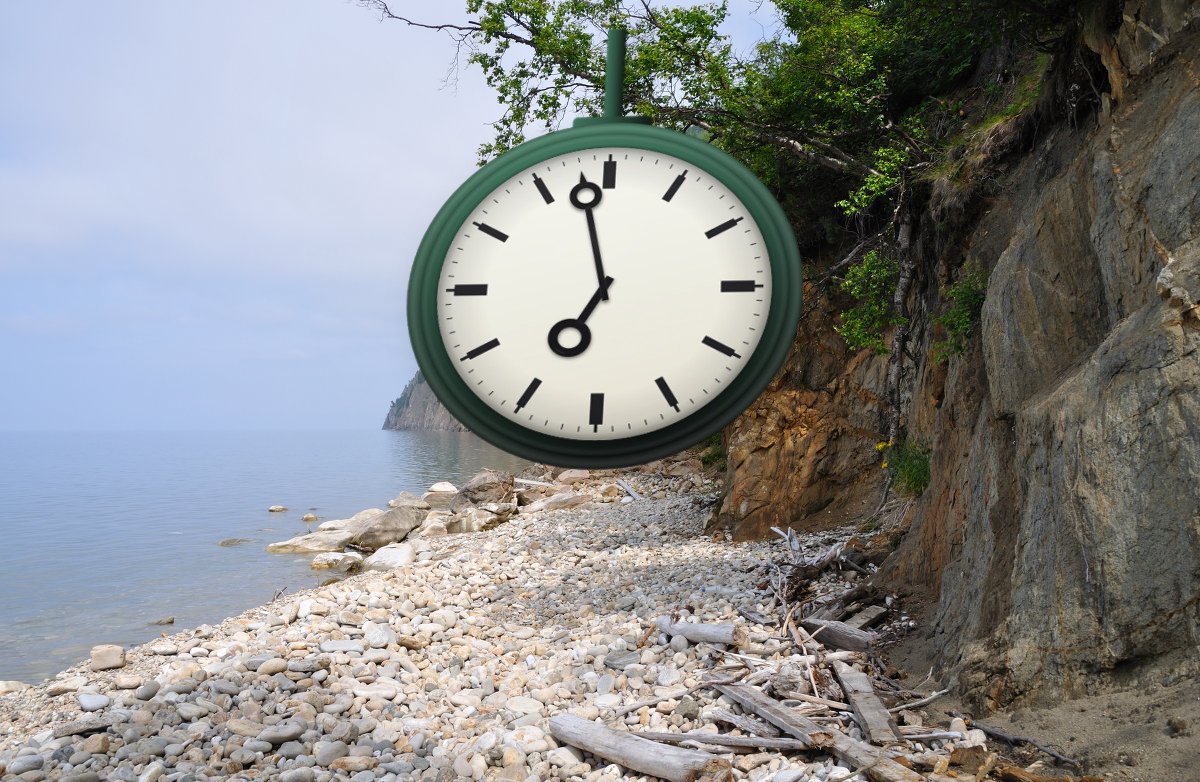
6:58
